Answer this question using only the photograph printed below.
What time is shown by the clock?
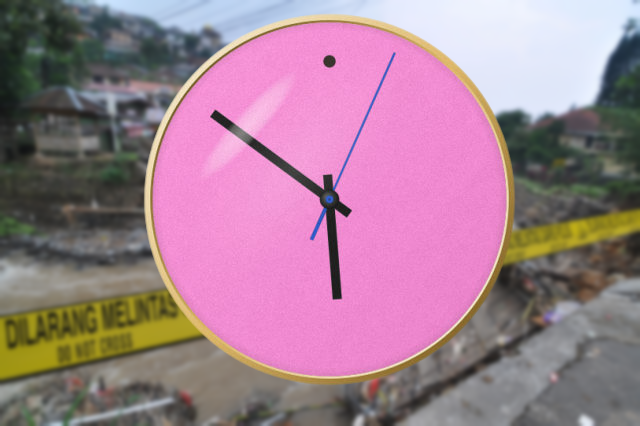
5:51:04
